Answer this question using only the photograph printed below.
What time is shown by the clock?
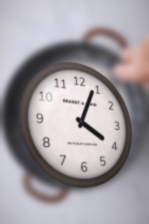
4:04
